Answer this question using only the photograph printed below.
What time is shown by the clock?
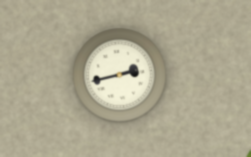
2:44
